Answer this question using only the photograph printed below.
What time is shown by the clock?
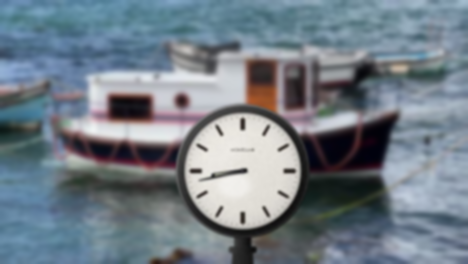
8:43
